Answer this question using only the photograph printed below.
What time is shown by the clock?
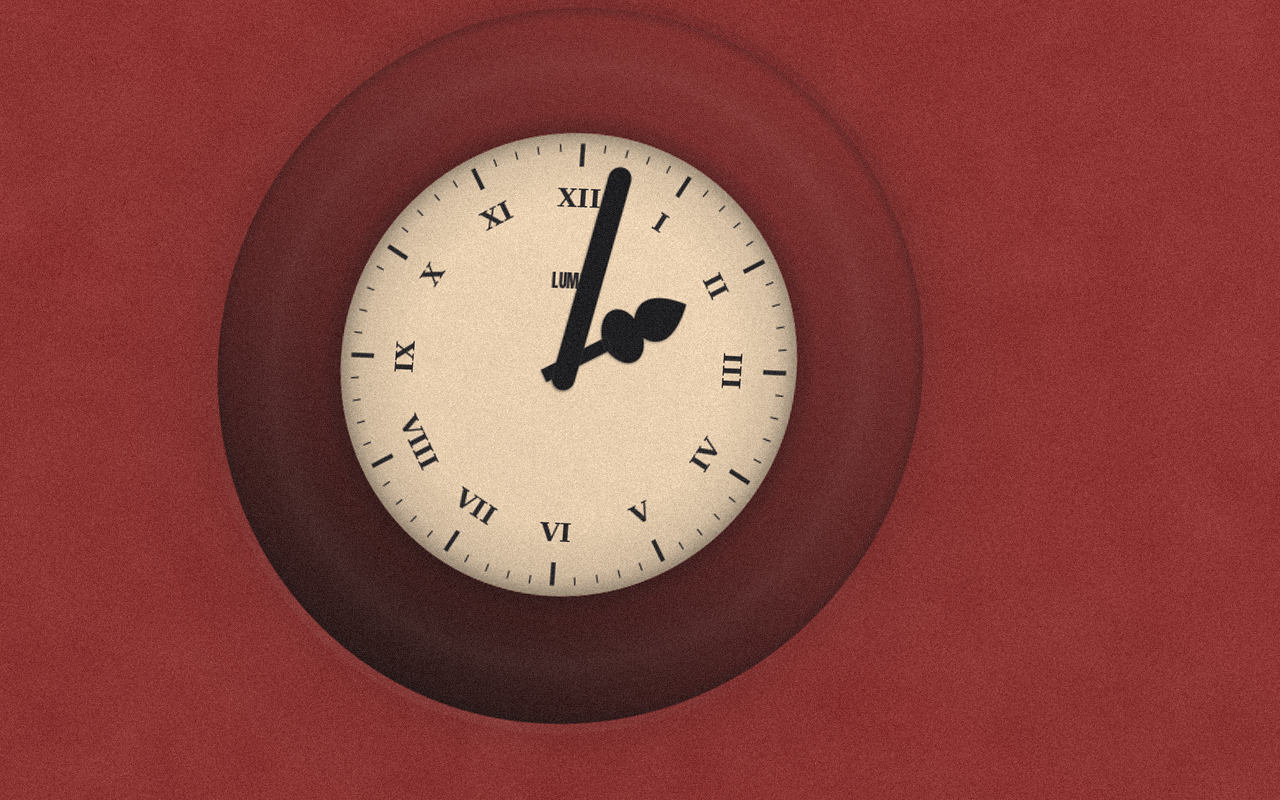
2:02
